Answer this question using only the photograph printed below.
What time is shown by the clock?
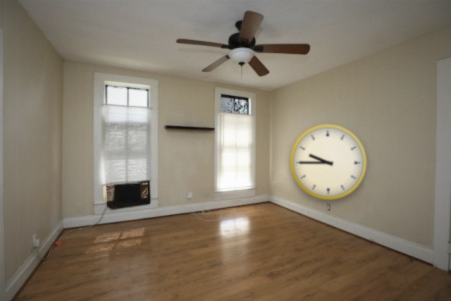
9:45
